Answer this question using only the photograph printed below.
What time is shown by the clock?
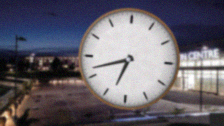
6:42
